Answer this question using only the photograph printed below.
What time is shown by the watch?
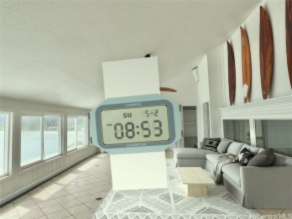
8:53
